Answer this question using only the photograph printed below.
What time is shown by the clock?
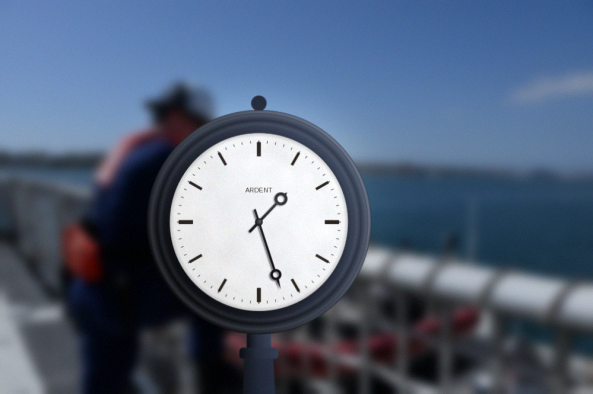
1:27
